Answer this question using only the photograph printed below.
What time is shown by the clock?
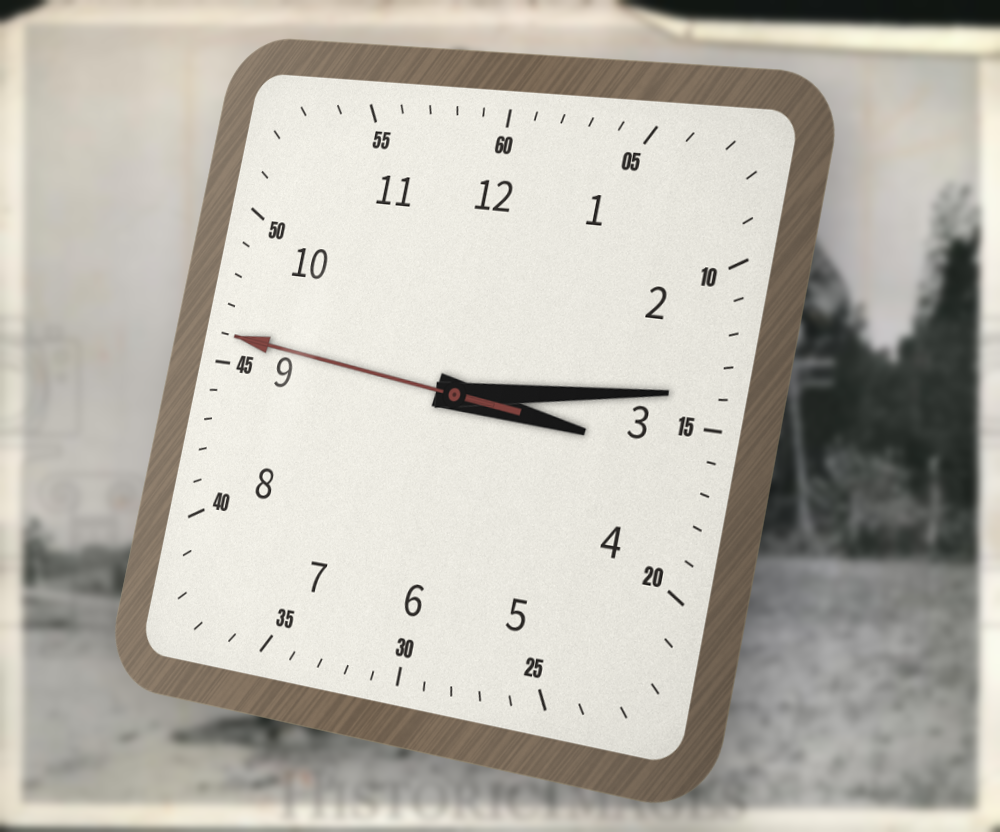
3:13:46
